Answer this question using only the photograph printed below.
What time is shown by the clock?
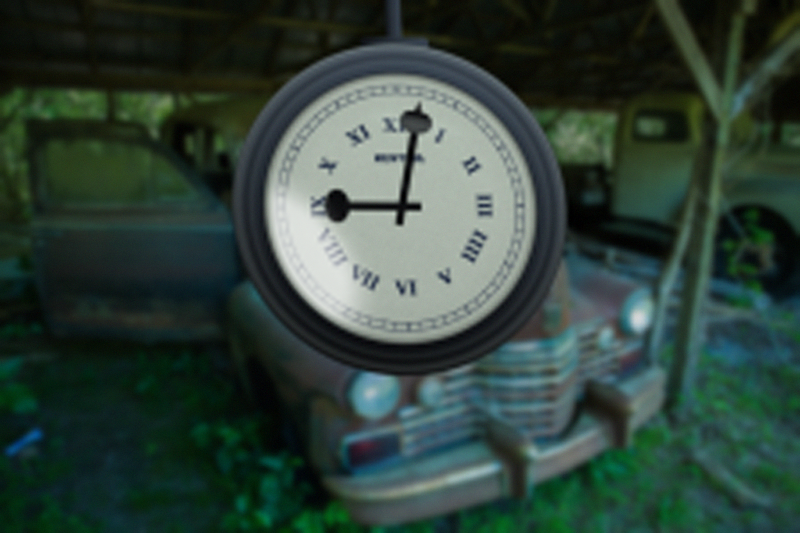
9:02
